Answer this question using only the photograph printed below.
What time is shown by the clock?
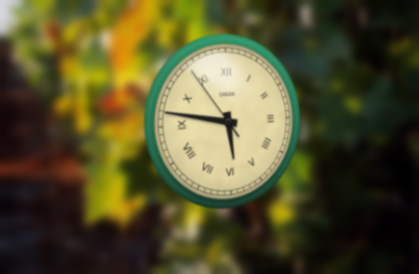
5:46:54
